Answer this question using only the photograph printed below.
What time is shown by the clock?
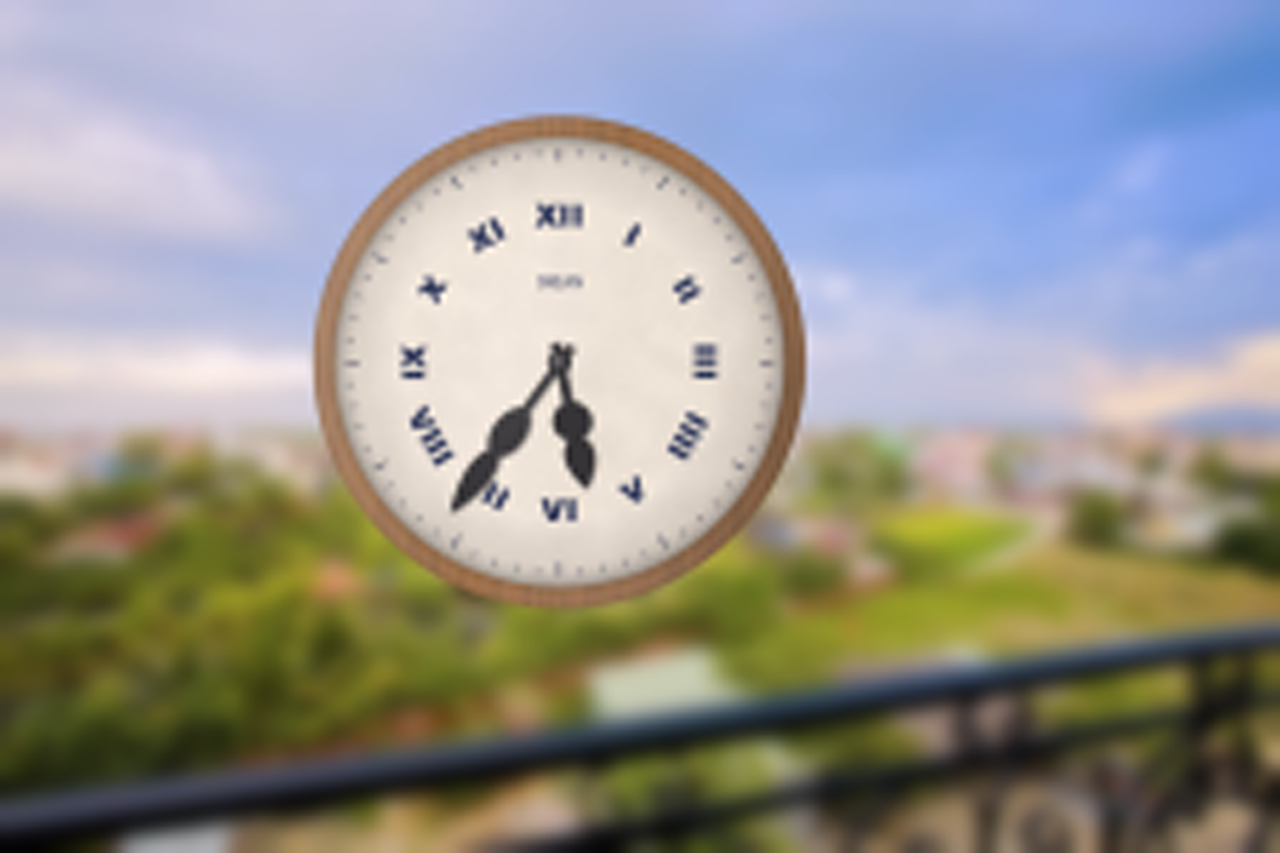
5:36
